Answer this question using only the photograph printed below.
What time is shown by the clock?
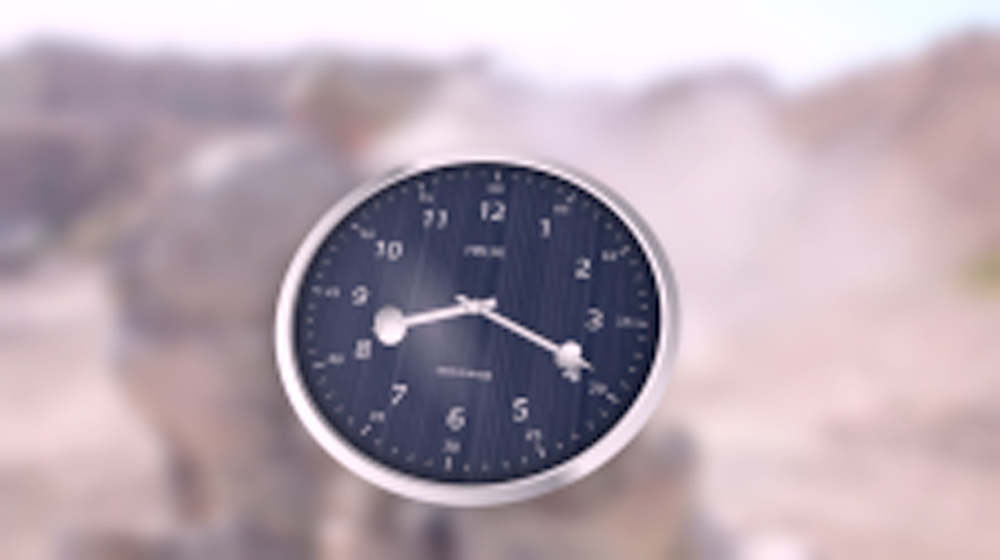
8:19
